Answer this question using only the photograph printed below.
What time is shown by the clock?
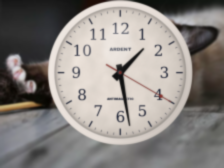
1:28:20
